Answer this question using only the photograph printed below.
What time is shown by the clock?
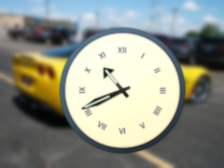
10:41
